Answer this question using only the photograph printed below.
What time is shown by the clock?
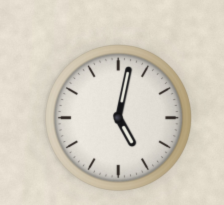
5:02
